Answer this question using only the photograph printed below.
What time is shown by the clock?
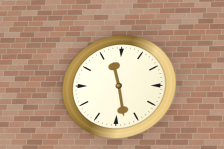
11:28
